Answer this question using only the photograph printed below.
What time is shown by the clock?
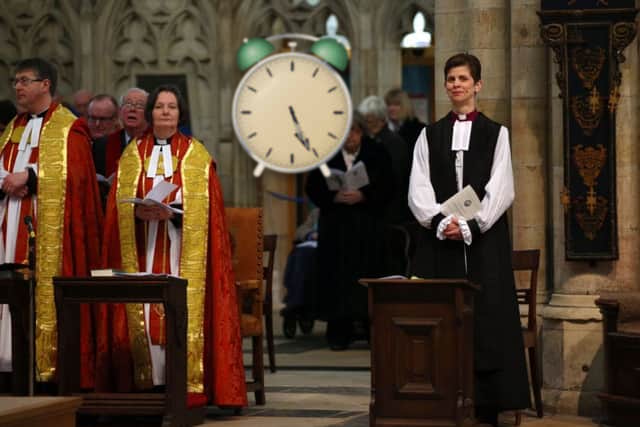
5:26
